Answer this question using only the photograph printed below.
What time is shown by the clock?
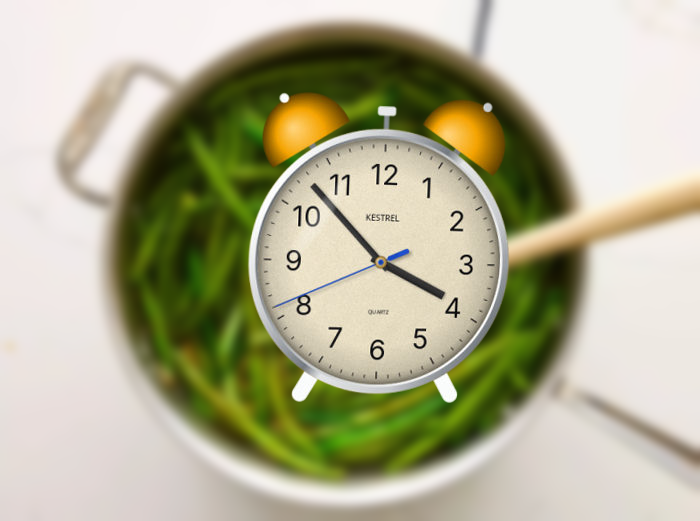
3:52:41
